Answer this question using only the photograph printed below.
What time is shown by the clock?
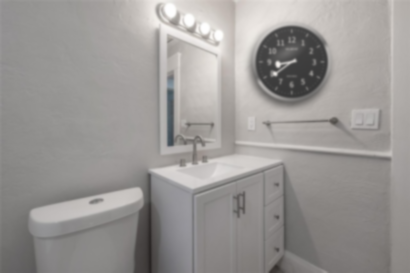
8:39
